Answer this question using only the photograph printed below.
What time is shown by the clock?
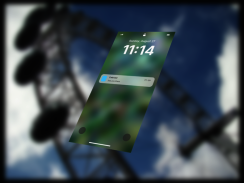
11:14
